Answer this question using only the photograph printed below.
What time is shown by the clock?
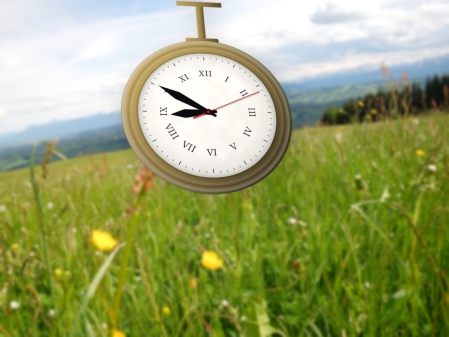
8:50:11
